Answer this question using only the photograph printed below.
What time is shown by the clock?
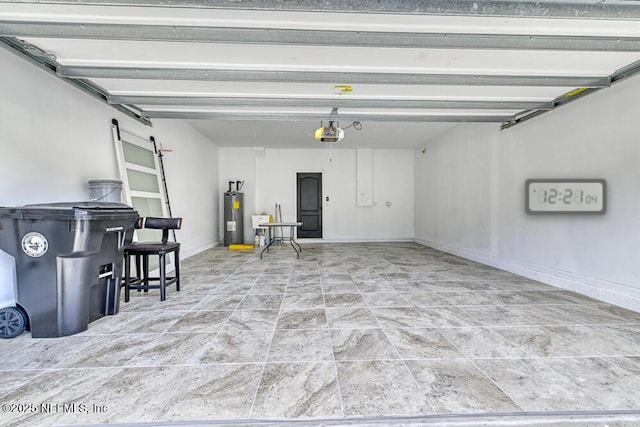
12:21
